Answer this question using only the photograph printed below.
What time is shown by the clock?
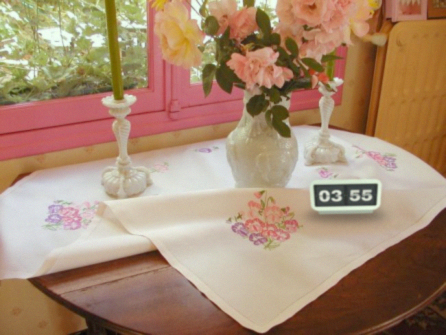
3:55
